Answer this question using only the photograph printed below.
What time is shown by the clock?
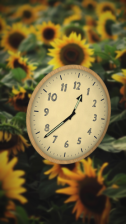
12:38
